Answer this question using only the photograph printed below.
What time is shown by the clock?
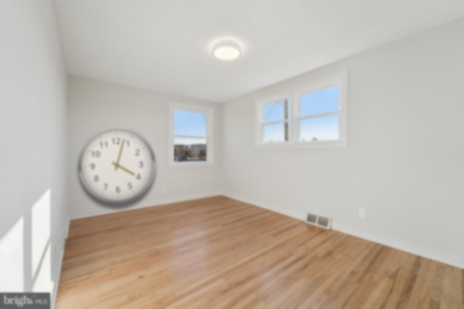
4:03
